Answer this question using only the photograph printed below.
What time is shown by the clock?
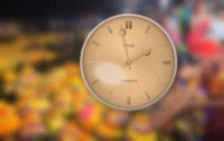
1:58
